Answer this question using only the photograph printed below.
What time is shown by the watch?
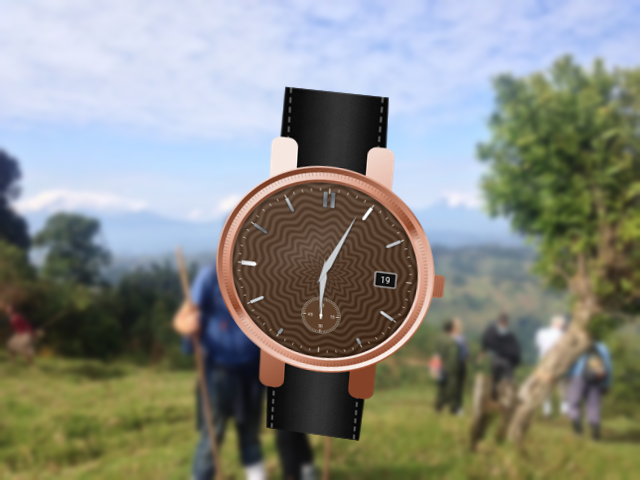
6:04
